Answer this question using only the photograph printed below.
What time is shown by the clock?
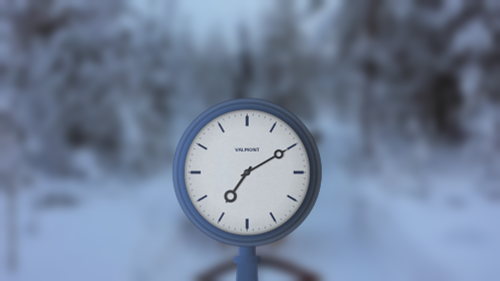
7:10
